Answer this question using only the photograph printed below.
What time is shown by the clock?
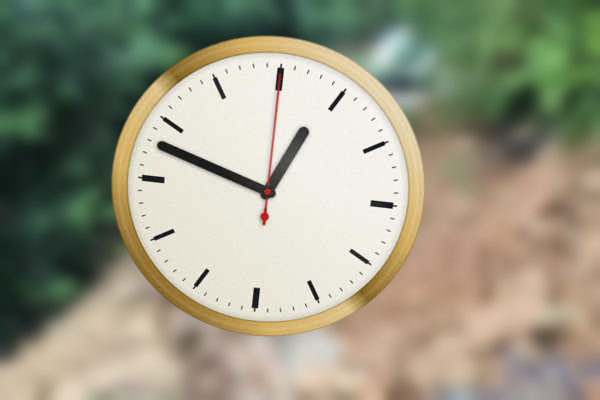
12:48:00
